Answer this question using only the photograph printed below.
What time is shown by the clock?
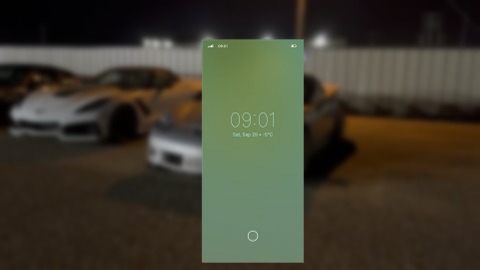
9:01
